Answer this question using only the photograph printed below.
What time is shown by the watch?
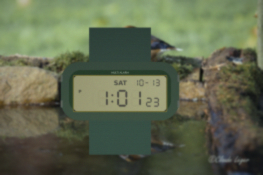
1:01:23
